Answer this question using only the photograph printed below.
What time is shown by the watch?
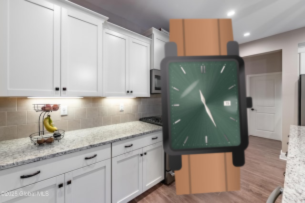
11:26
